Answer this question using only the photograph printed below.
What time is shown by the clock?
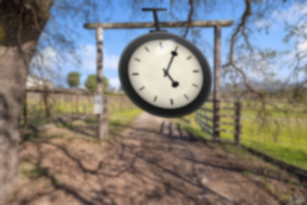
5:05
